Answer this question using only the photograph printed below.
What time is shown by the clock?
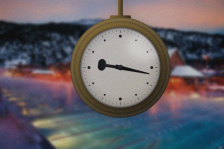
9:17
